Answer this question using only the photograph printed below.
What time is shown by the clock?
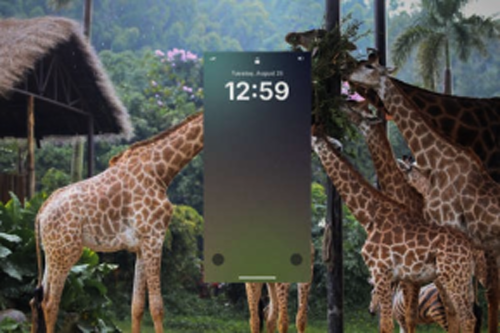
12:59
